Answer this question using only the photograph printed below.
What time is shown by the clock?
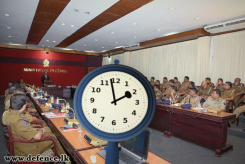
1:58
